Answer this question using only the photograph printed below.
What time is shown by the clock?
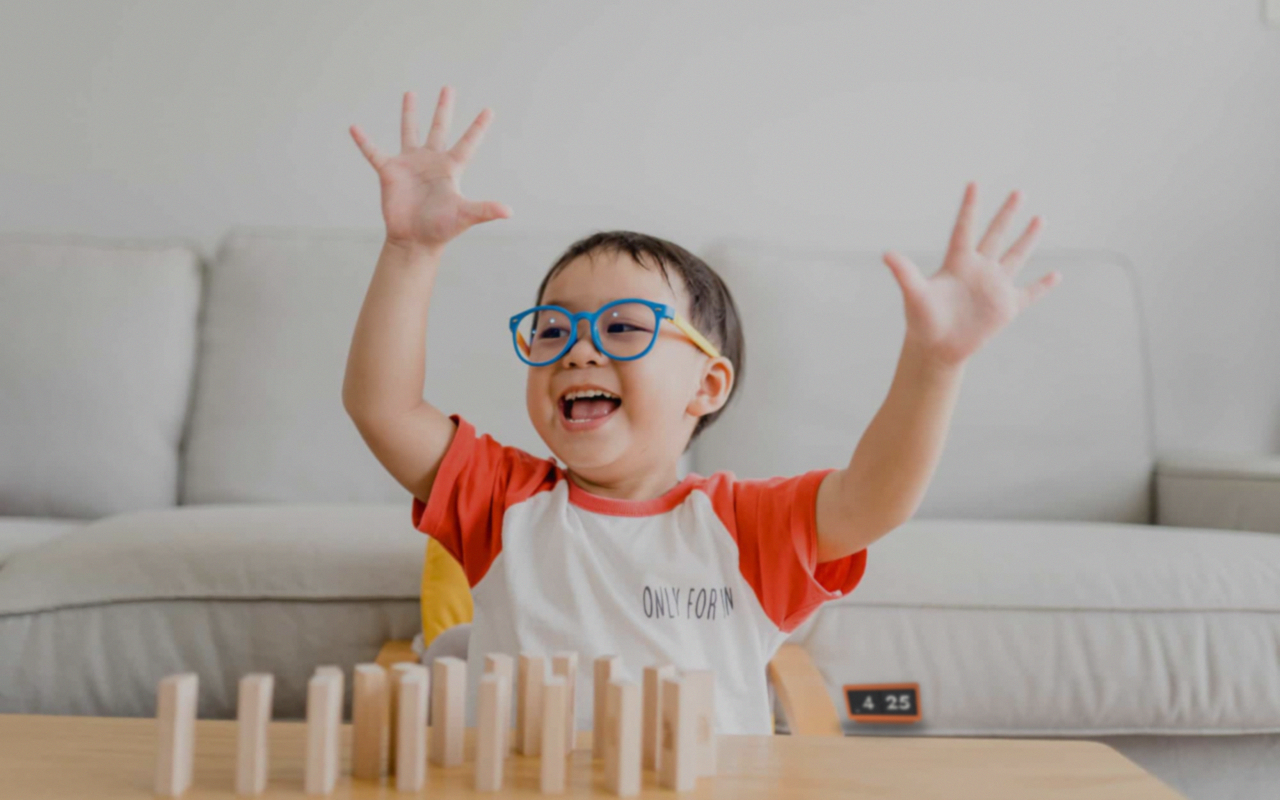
4:25
